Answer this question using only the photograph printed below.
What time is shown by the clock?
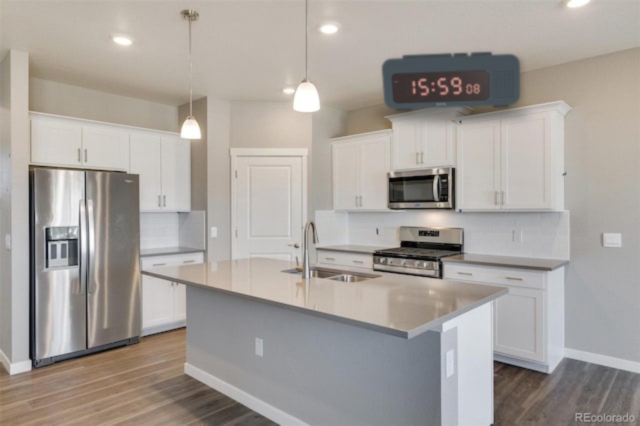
15:59
